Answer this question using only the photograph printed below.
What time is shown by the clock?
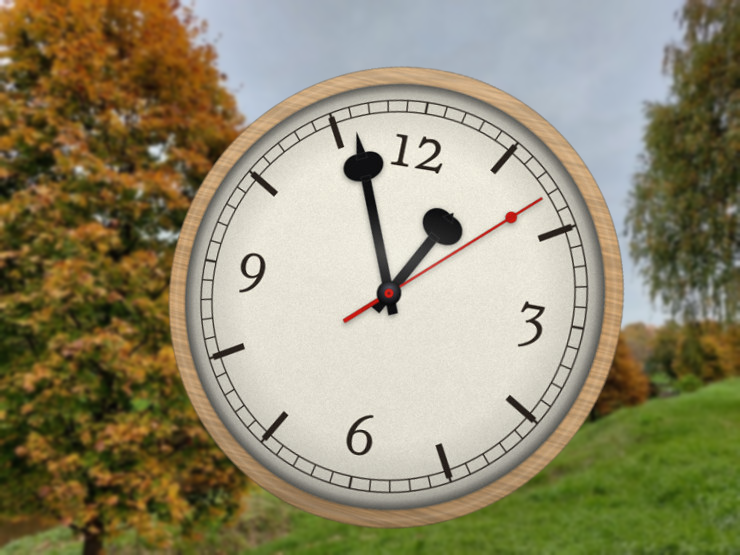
12:56:08
